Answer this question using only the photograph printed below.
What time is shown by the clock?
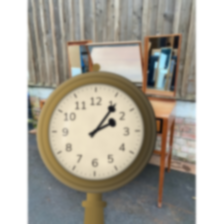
2:06
